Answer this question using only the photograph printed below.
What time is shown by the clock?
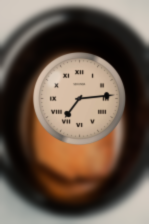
7:14
